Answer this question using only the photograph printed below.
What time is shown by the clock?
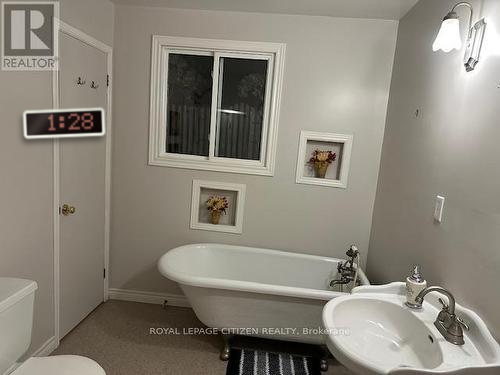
1:28
